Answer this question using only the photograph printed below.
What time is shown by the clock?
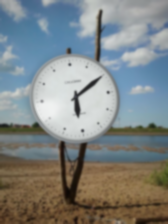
6:10
